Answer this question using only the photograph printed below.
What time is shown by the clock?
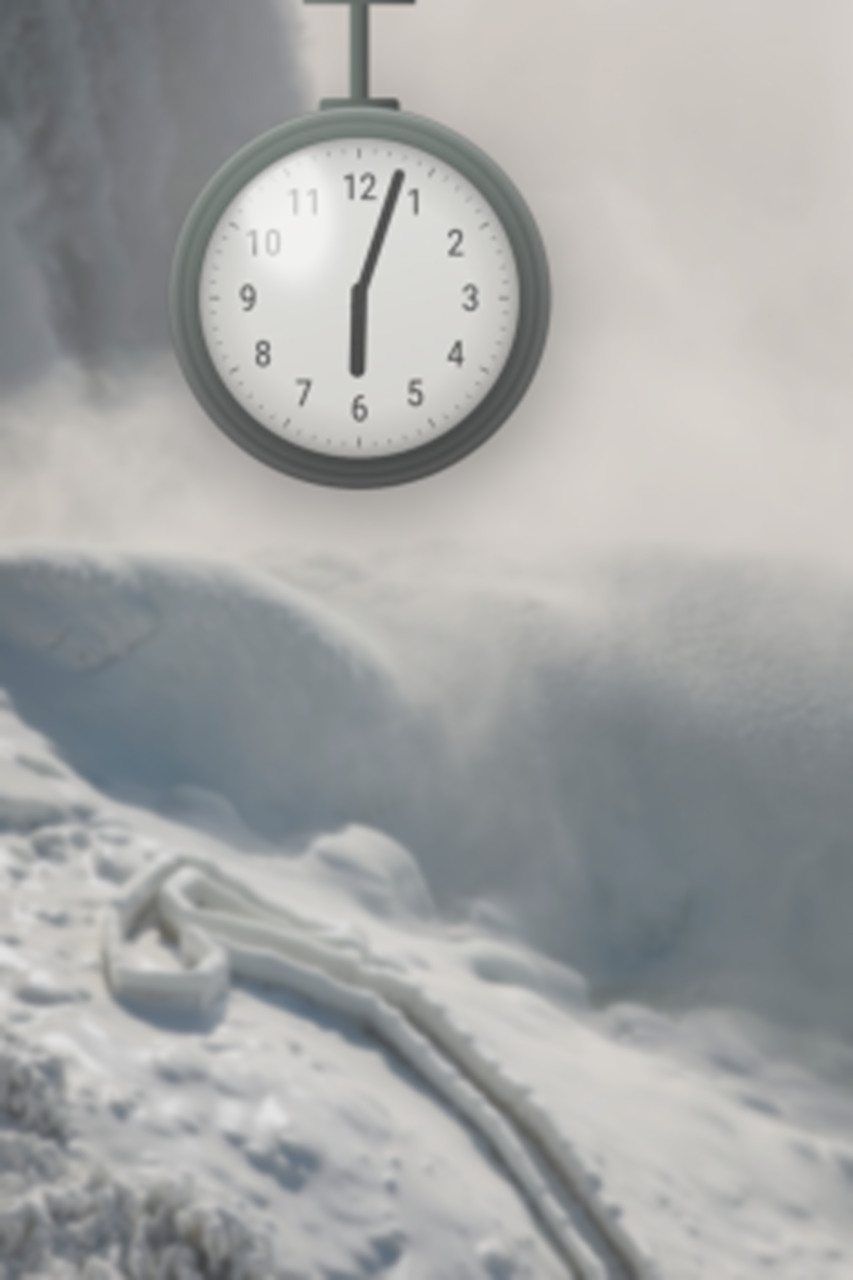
6:03
